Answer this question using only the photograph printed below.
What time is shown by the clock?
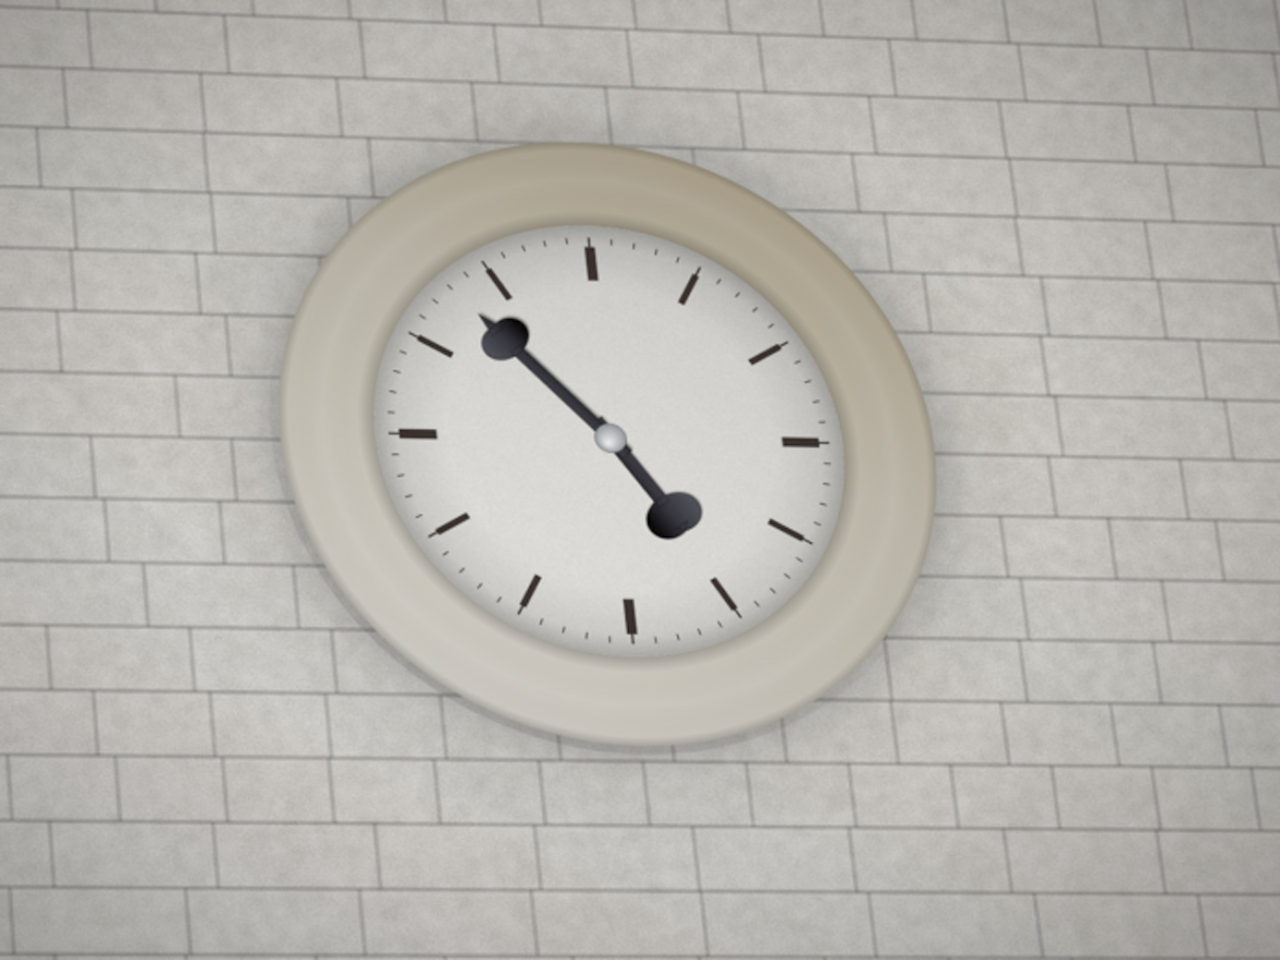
4:53
